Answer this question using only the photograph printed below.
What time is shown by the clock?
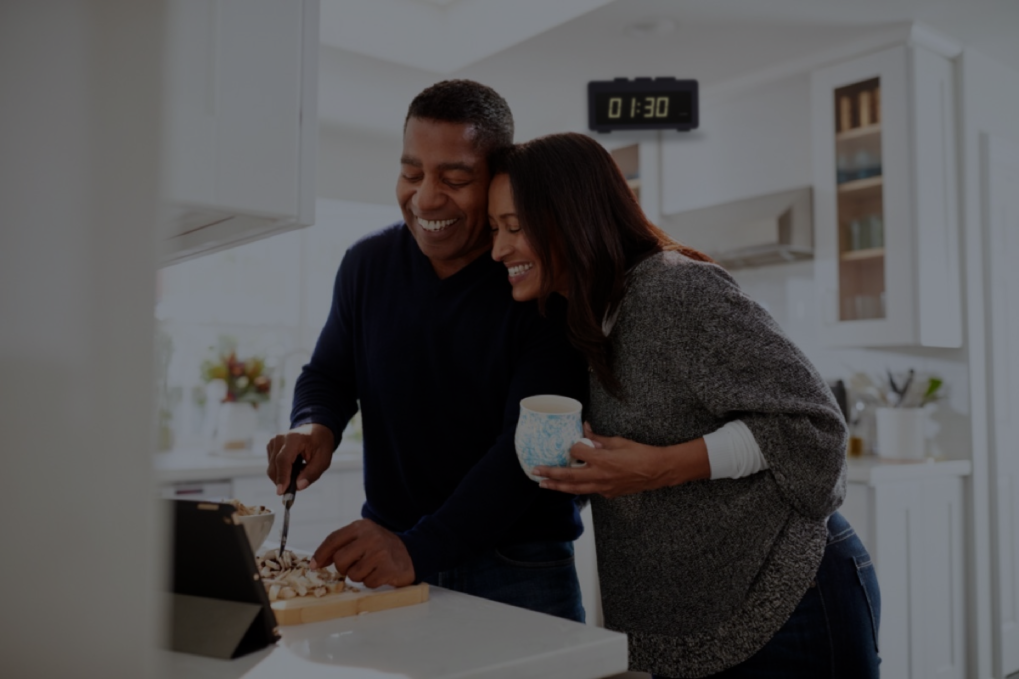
1:30
